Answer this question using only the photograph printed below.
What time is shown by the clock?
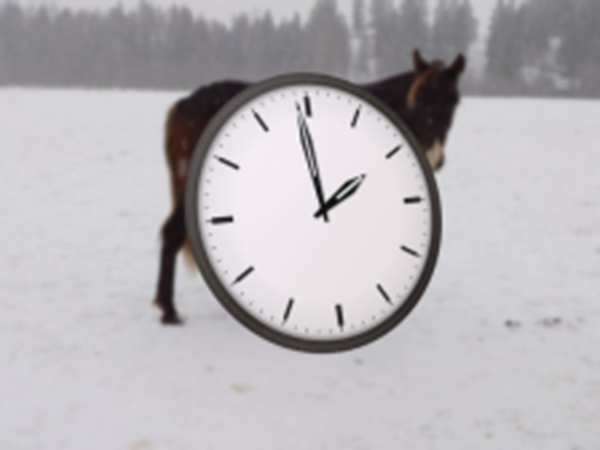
1:59
